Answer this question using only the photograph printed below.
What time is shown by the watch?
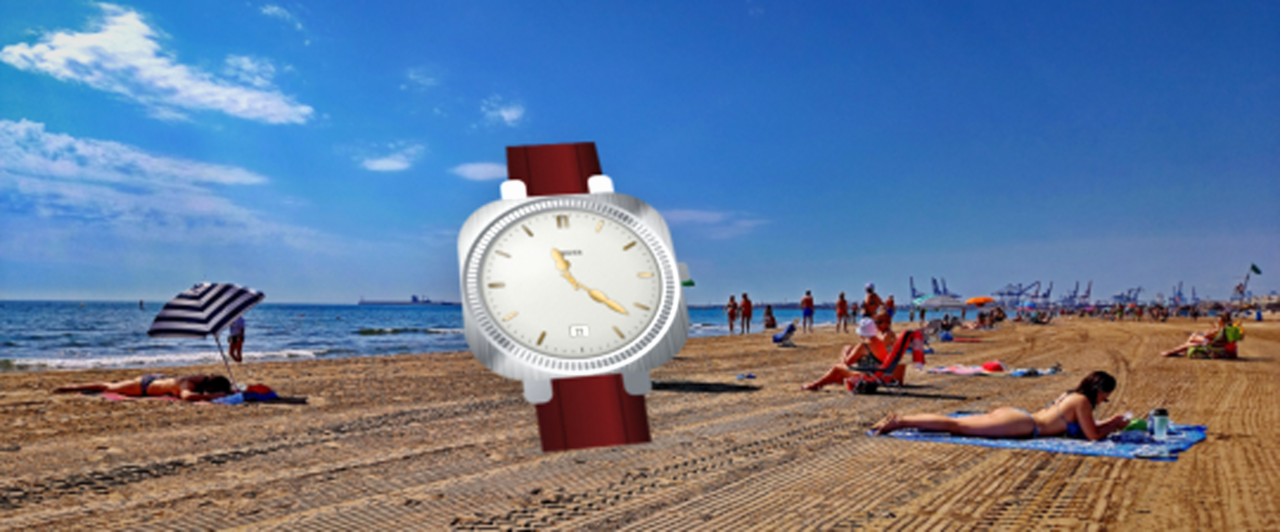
11:22
